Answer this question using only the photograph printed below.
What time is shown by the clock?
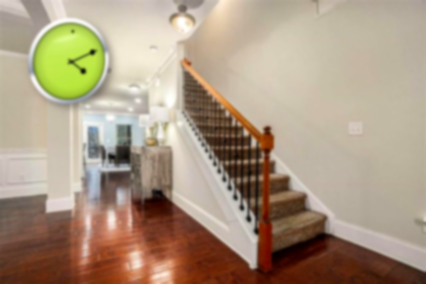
4:11
